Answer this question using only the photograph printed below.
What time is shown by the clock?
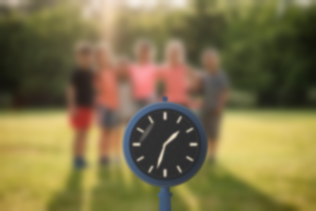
1:33
